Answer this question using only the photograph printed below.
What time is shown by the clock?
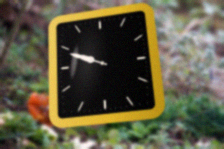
9:49
